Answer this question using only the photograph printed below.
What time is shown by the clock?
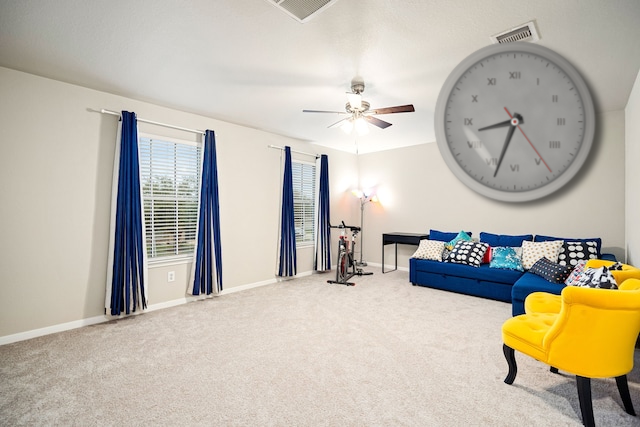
8:33:24
